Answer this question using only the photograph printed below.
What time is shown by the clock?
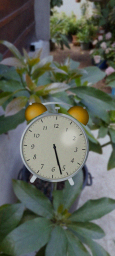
5:27
